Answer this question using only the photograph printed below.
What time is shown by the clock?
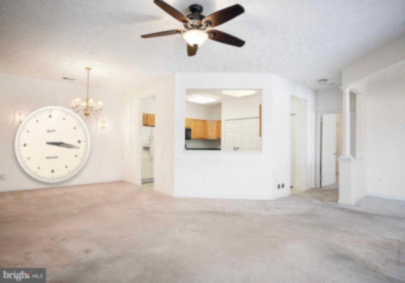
3:17
